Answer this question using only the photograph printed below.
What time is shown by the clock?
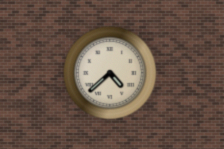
4:38
